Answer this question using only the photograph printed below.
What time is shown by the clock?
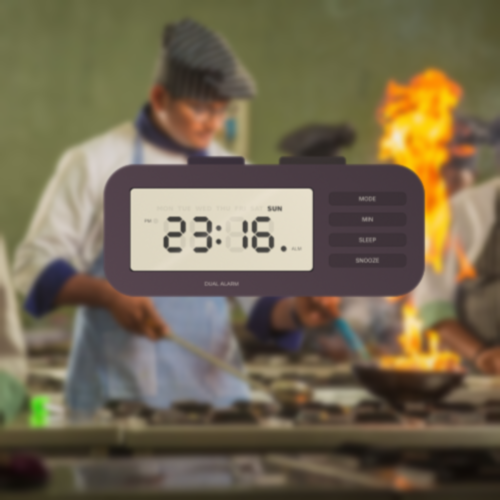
23:16
